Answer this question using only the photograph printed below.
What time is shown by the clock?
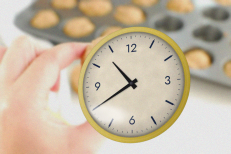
10:40
